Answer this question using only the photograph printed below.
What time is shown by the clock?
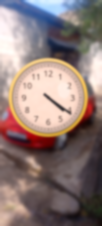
4:21
